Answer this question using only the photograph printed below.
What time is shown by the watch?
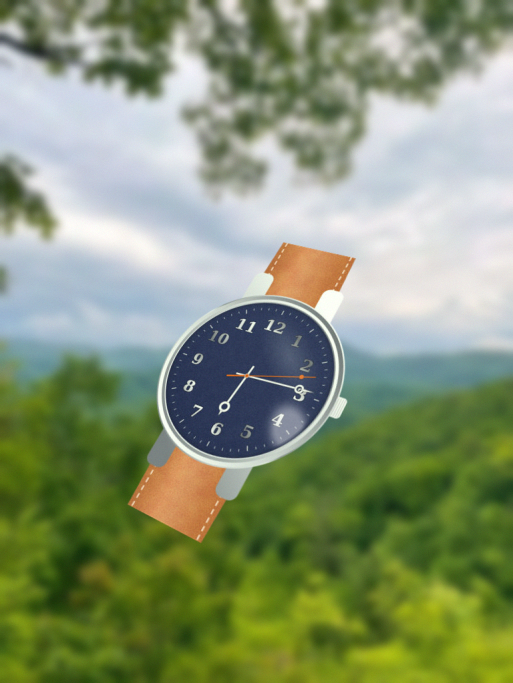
6:14:12
